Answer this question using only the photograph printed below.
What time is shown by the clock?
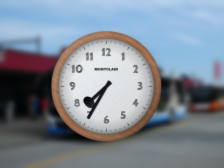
7:35
